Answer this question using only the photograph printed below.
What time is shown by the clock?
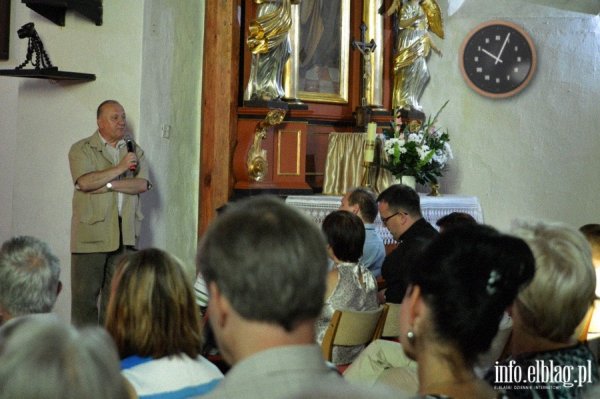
10:04
